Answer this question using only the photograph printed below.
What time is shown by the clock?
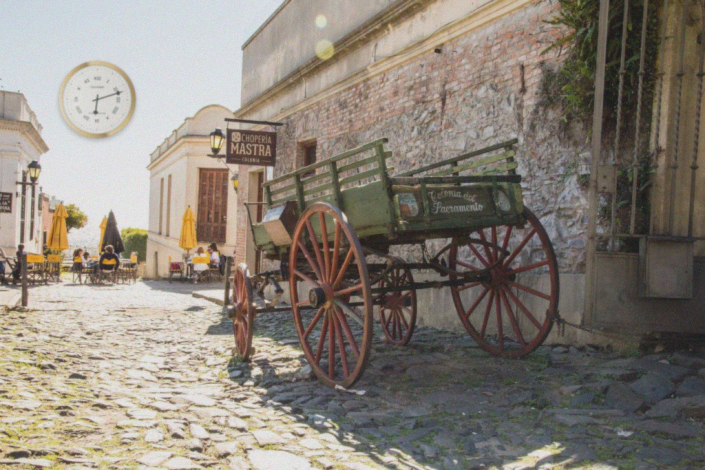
6:12
